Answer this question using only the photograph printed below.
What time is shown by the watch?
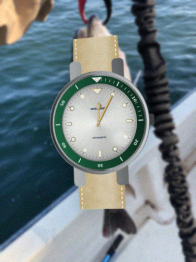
12:05
